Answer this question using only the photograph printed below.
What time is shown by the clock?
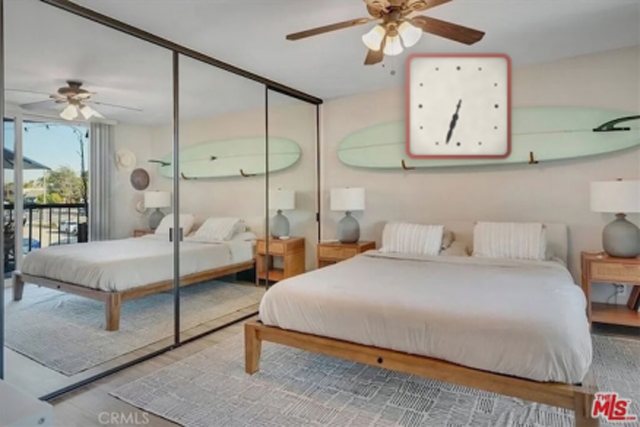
6:33
